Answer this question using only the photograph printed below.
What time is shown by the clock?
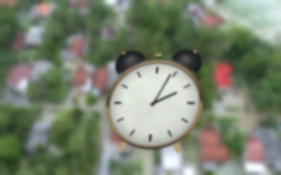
2:04
